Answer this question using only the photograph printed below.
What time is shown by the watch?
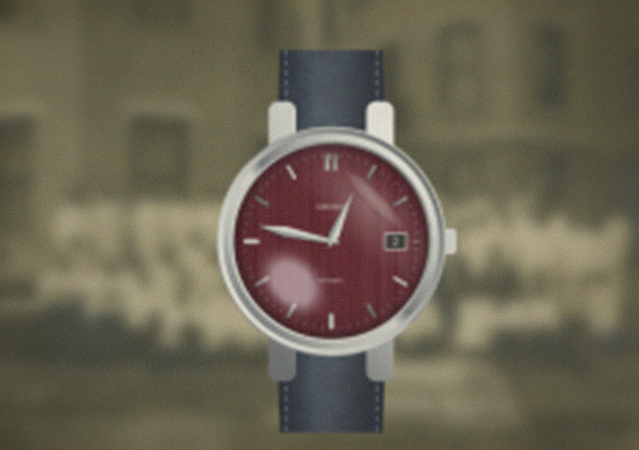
12:47
